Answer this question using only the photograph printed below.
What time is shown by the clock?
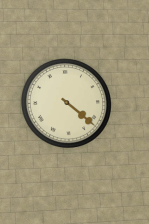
4:22
